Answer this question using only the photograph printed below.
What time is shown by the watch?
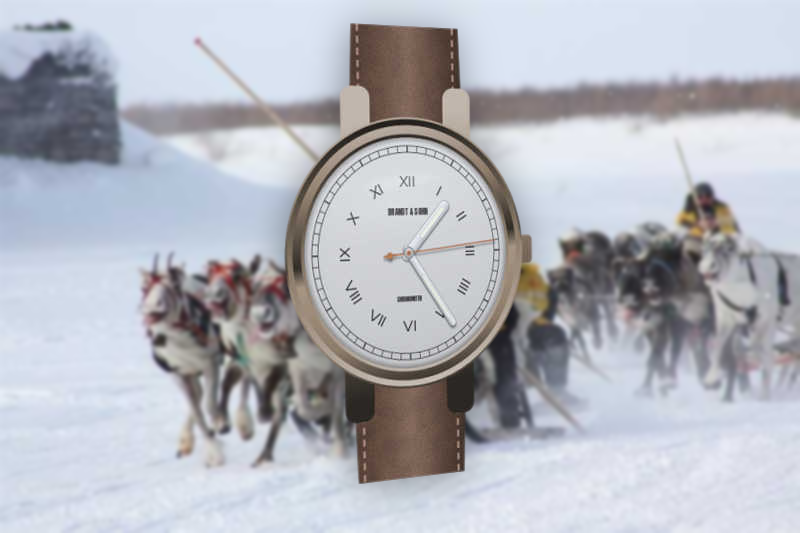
1:24:14
